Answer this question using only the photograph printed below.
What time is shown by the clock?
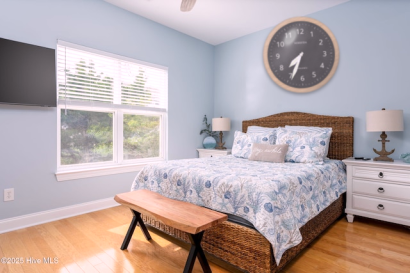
7:34
